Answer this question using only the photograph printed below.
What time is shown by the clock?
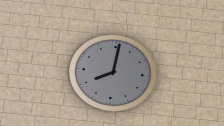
8:01
